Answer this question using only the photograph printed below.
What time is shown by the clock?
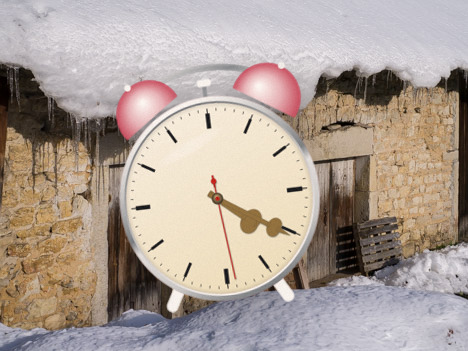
4:20:29
